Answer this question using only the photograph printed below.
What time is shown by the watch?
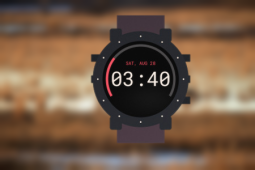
3:40
